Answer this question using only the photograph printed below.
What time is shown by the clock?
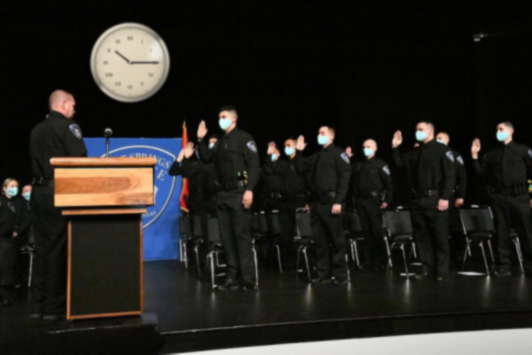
10:15
